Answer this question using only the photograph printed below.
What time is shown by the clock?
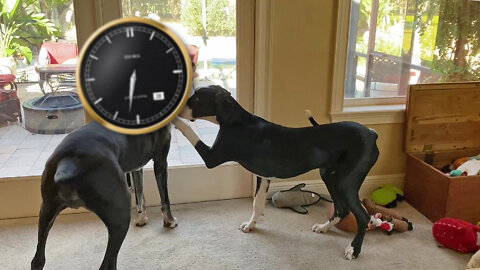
6:32
